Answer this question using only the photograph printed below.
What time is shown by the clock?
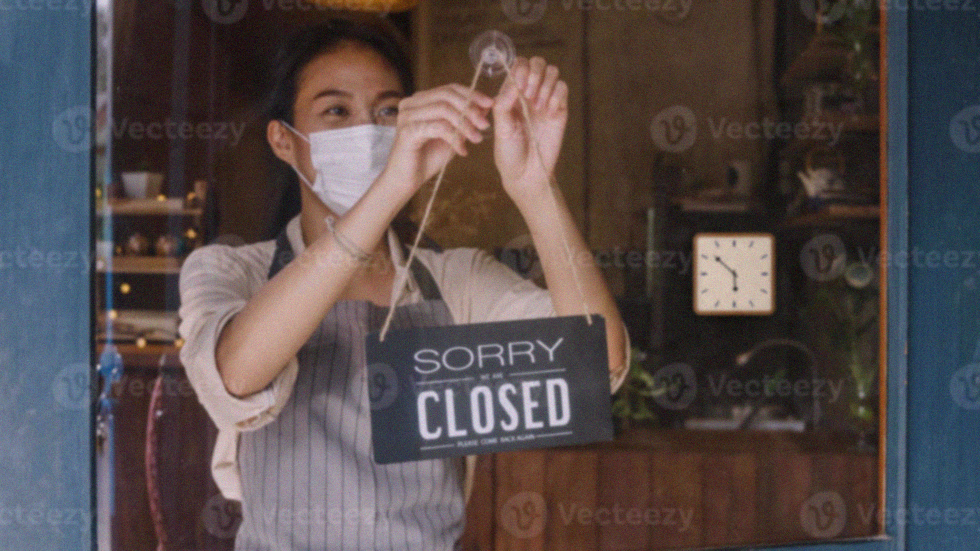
5:52
